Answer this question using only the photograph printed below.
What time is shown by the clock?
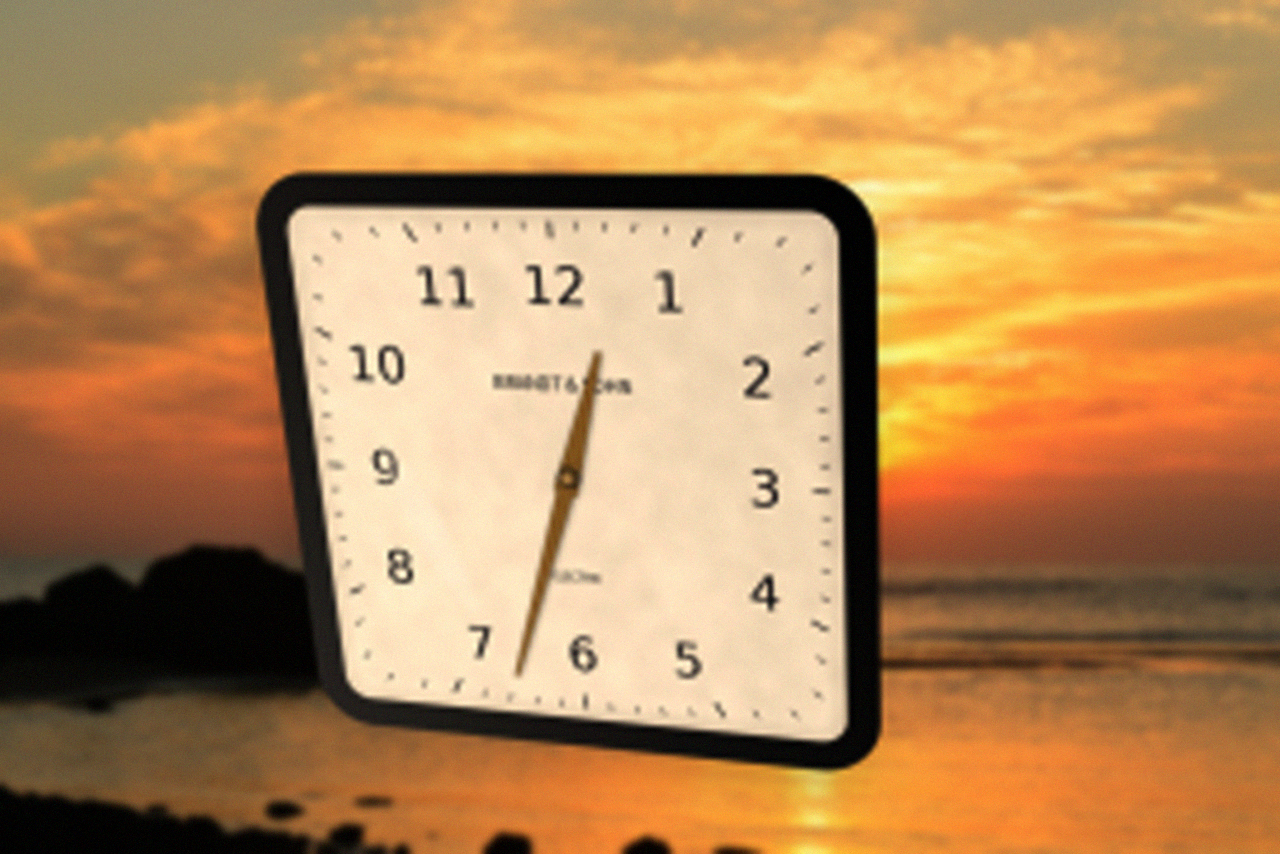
12:33
